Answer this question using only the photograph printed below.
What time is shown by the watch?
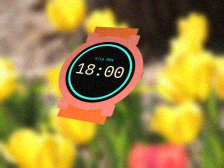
18:00
